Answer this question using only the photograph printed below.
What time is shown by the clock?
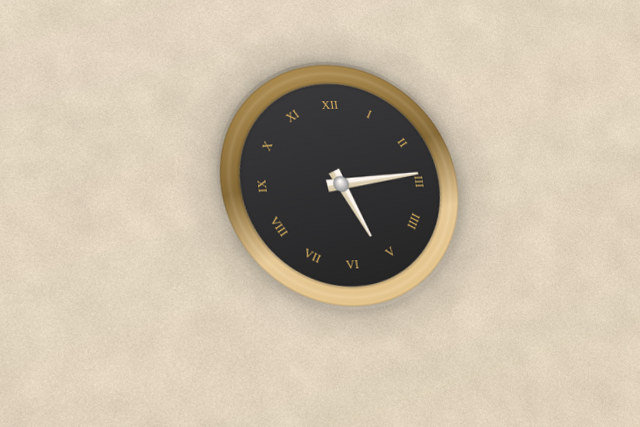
5:14
